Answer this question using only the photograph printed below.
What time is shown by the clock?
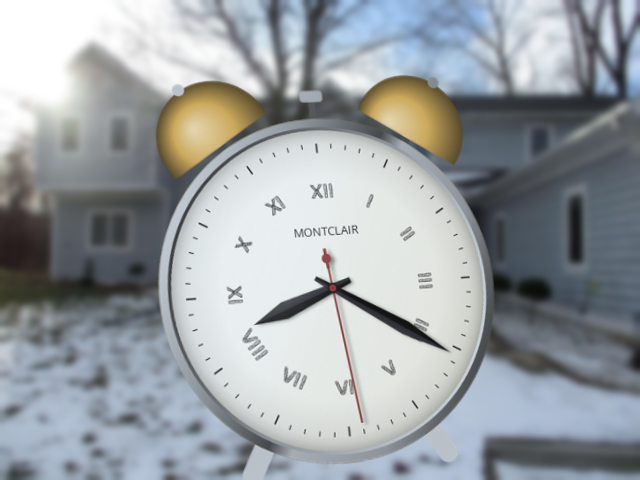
8:20:29
